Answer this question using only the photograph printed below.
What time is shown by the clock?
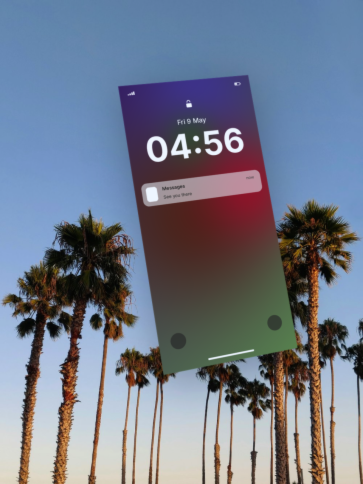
4:56
